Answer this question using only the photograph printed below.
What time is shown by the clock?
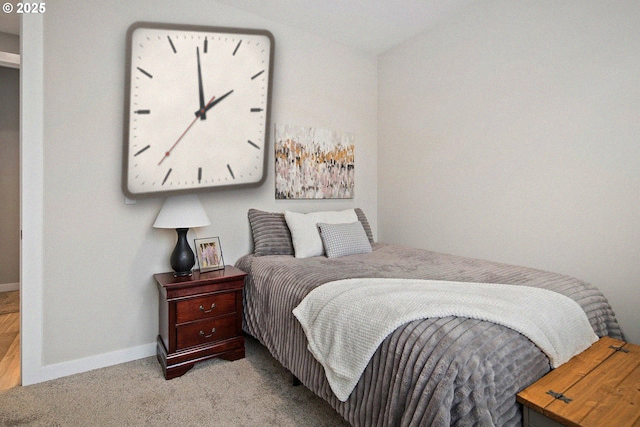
1:58:37
